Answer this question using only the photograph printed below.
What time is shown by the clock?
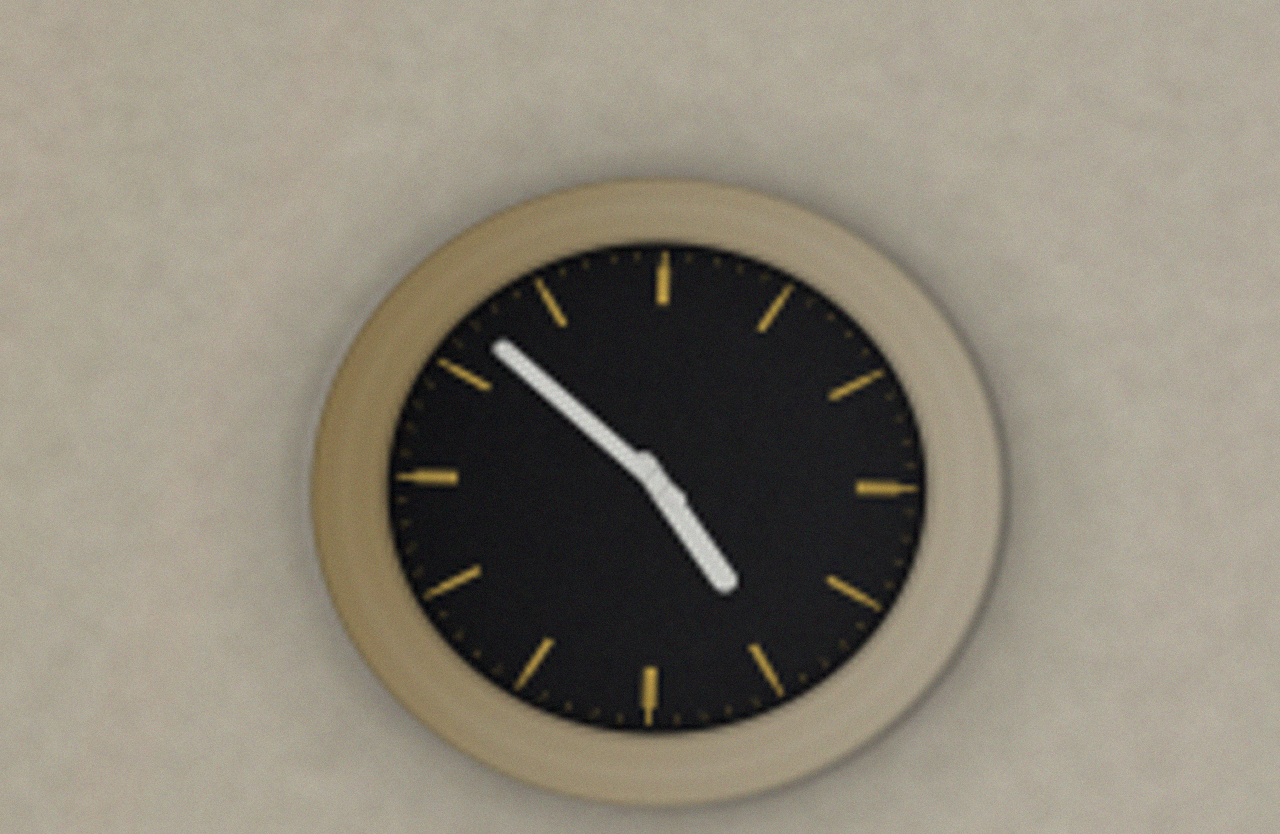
4:52
